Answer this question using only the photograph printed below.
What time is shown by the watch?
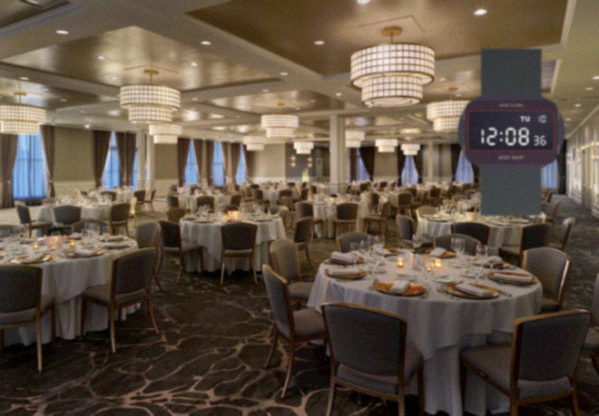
12:08
